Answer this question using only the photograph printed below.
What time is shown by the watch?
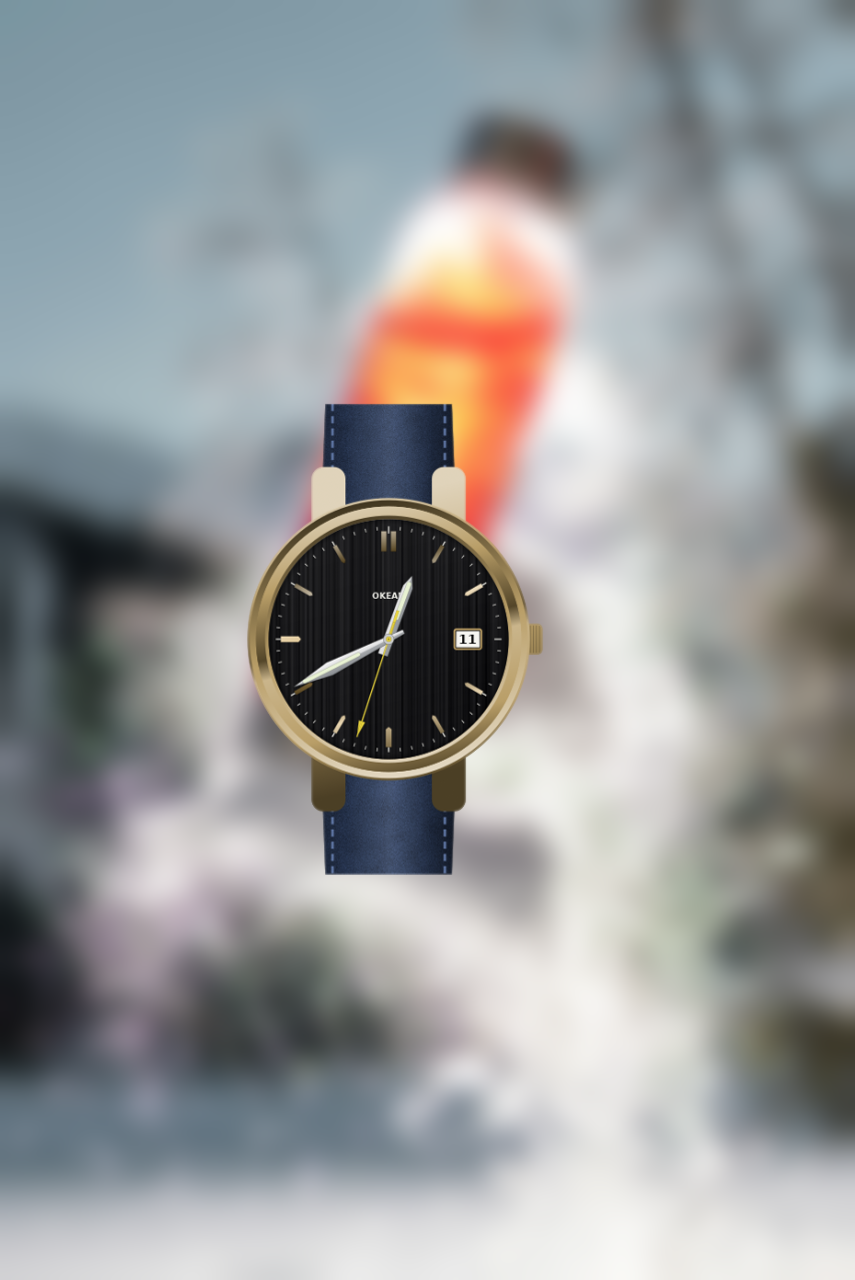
12:40:33
